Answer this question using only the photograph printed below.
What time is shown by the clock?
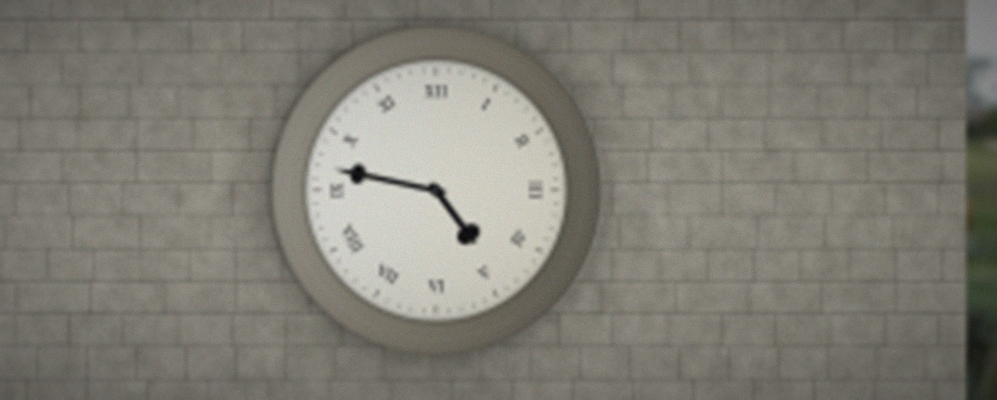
4:47
